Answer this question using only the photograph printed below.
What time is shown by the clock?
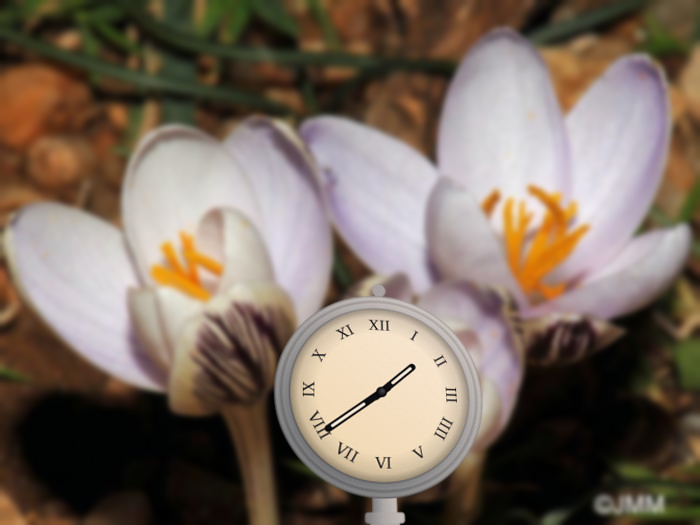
1:39
